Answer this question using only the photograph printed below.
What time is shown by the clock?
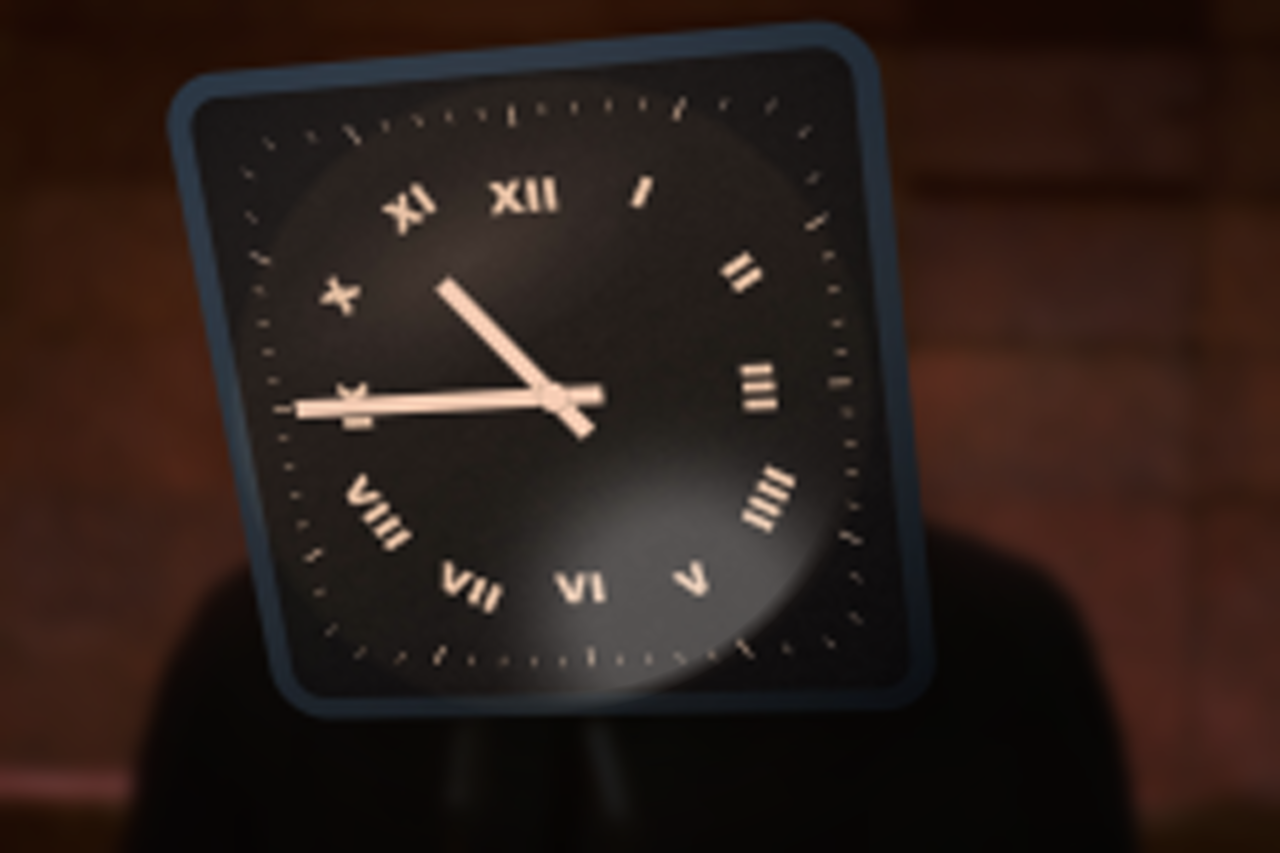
10:45
